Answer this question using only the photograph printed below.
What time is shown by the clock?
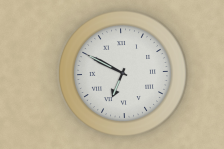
6:50
